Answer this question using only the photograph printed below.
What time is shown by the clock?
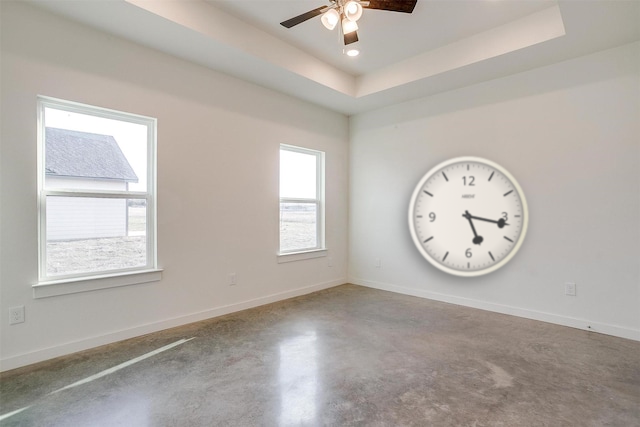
5:17
